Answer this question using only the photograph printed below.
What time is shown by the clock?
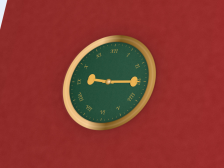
9:15
